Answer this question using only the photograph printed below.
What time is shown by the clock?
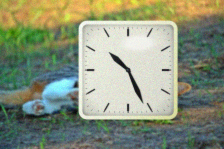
10:26
